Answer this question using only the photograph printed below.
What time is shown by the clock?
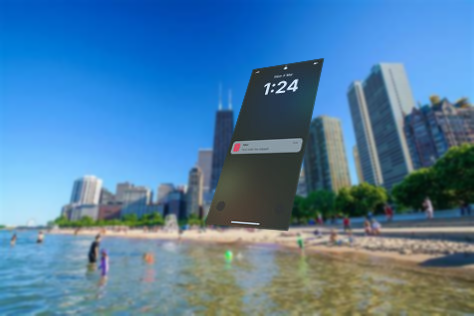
1:24
